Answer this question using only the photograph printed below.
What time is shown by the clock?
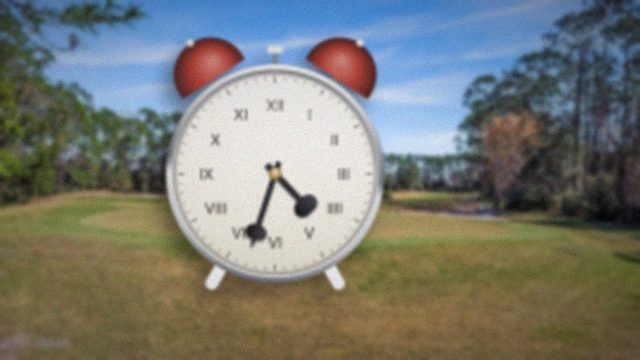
4:33
